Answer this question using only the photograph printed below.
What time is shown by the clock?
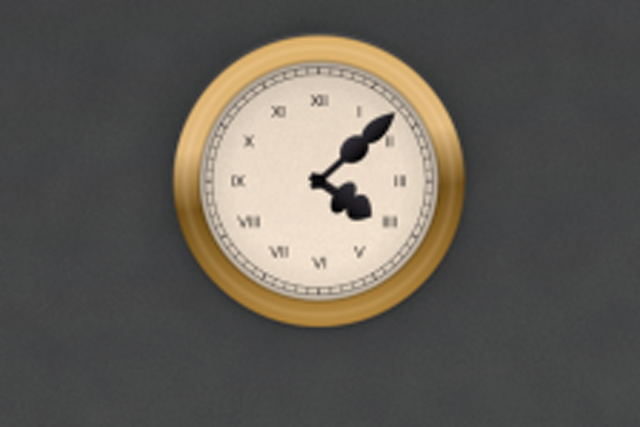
4:08
